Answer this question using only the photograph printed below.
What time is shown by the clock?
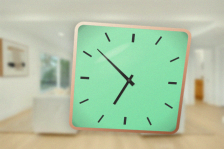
6:52
